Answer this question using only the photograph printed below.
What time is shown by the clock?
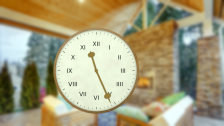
11:26
